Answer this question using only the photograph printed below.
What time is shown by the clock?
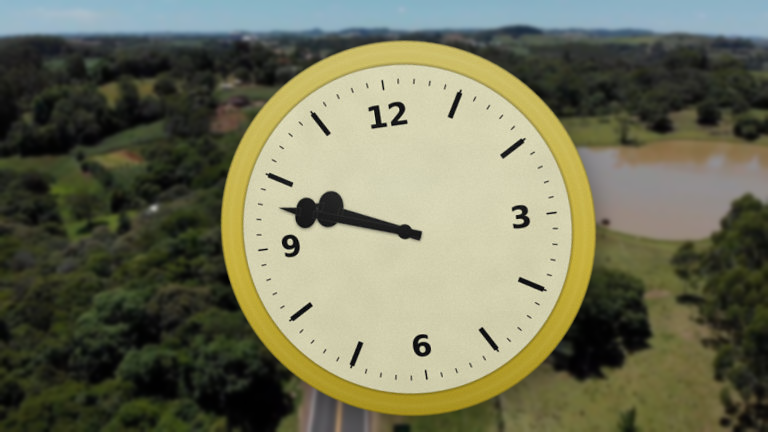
9:48
